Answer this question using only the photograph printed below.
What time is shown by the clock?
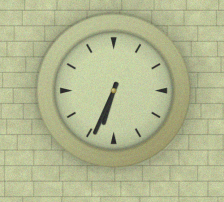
6:34
